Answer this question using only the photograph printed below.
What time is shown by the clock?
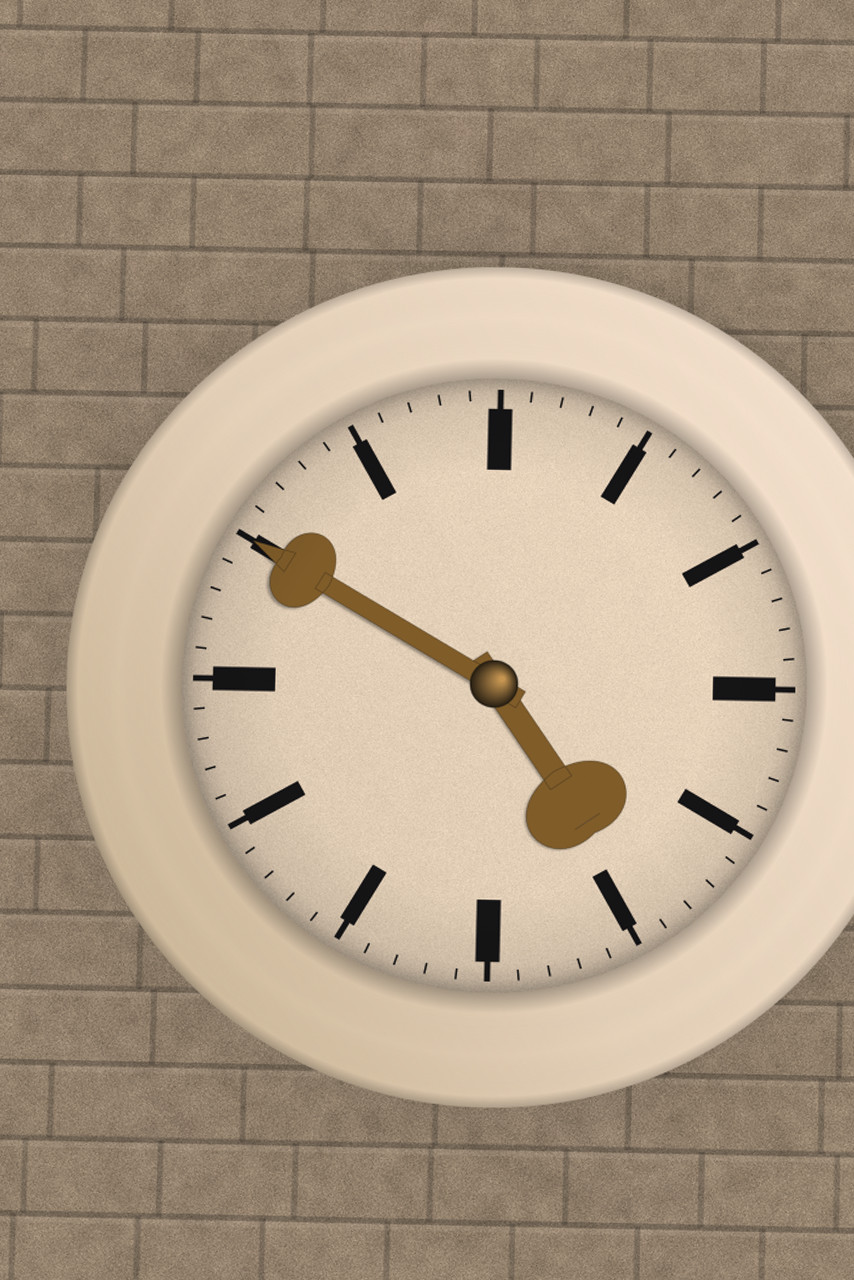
4:50
